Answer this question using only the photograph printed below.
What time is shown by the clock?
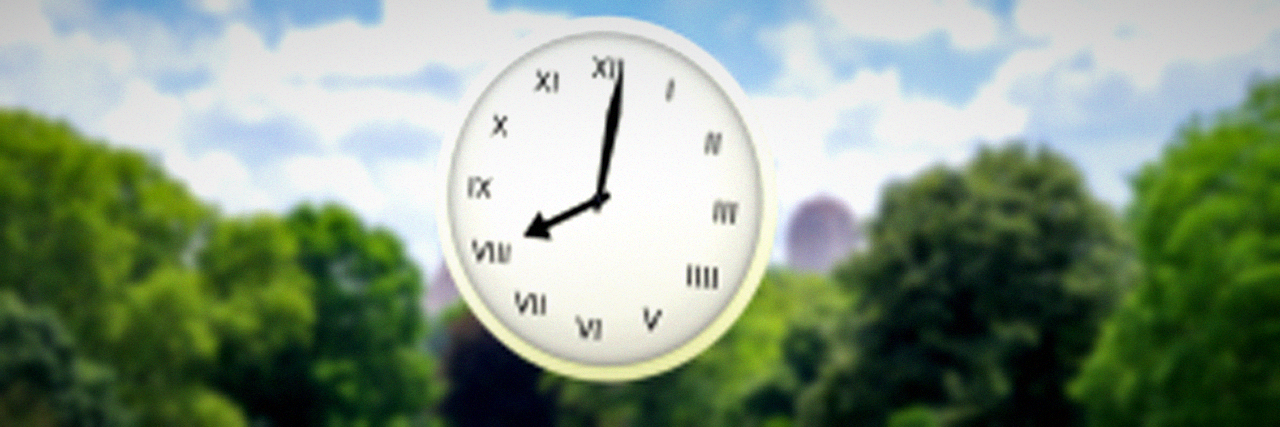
8:01
